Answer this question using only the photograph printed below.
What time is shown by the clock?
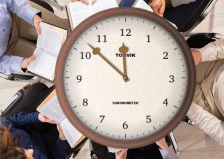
11:52
